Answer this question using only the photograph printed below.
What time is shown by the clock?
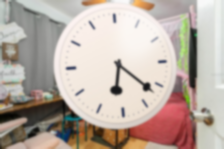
6:22
